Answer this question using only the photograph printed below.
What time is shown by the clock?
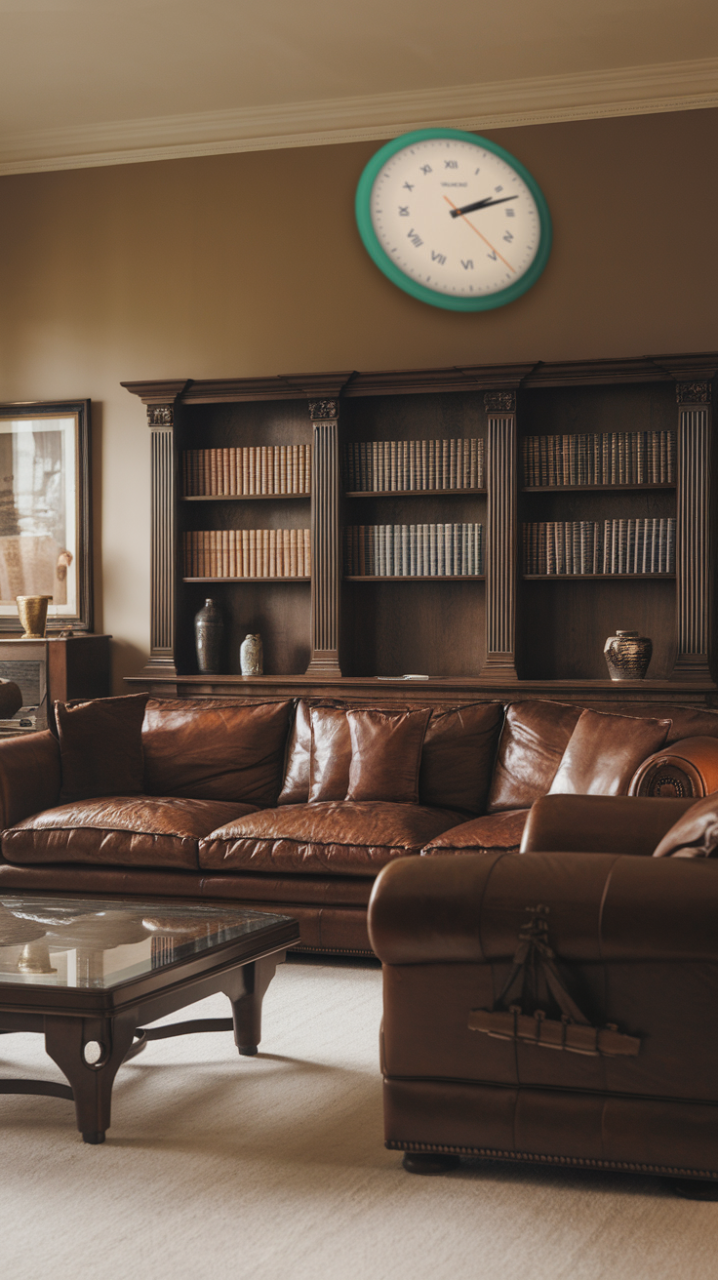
2:12:24
